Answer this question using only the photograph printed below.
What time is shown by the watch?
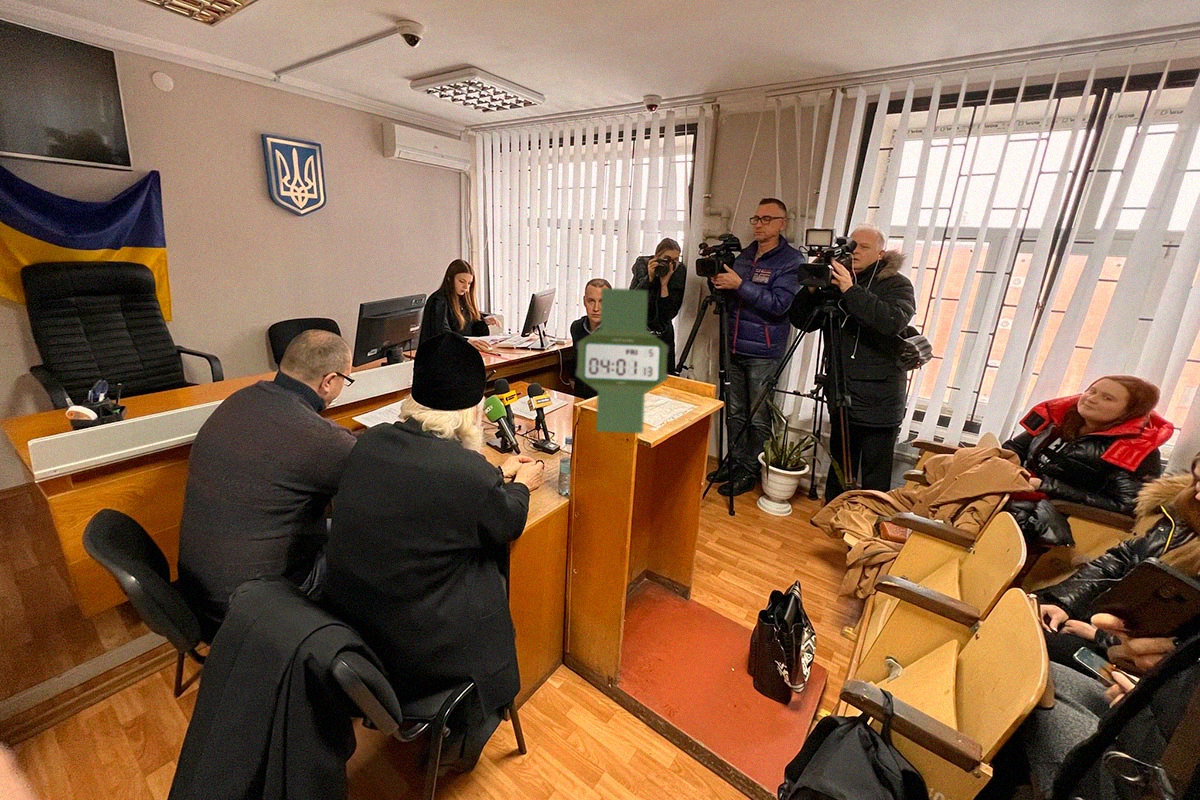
4:01
